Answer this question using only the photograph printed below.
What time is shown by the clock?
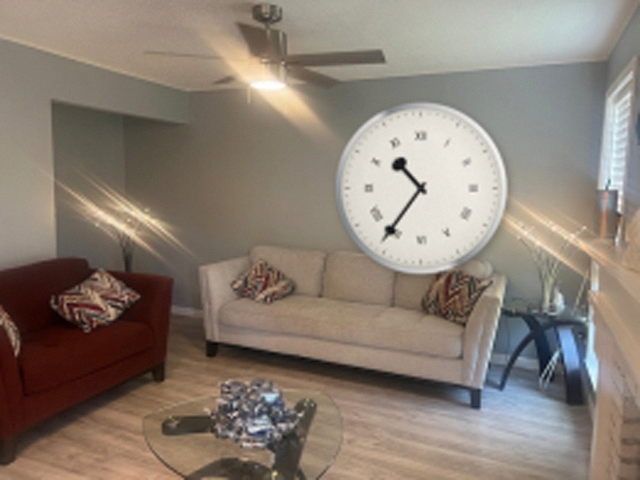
10:36
